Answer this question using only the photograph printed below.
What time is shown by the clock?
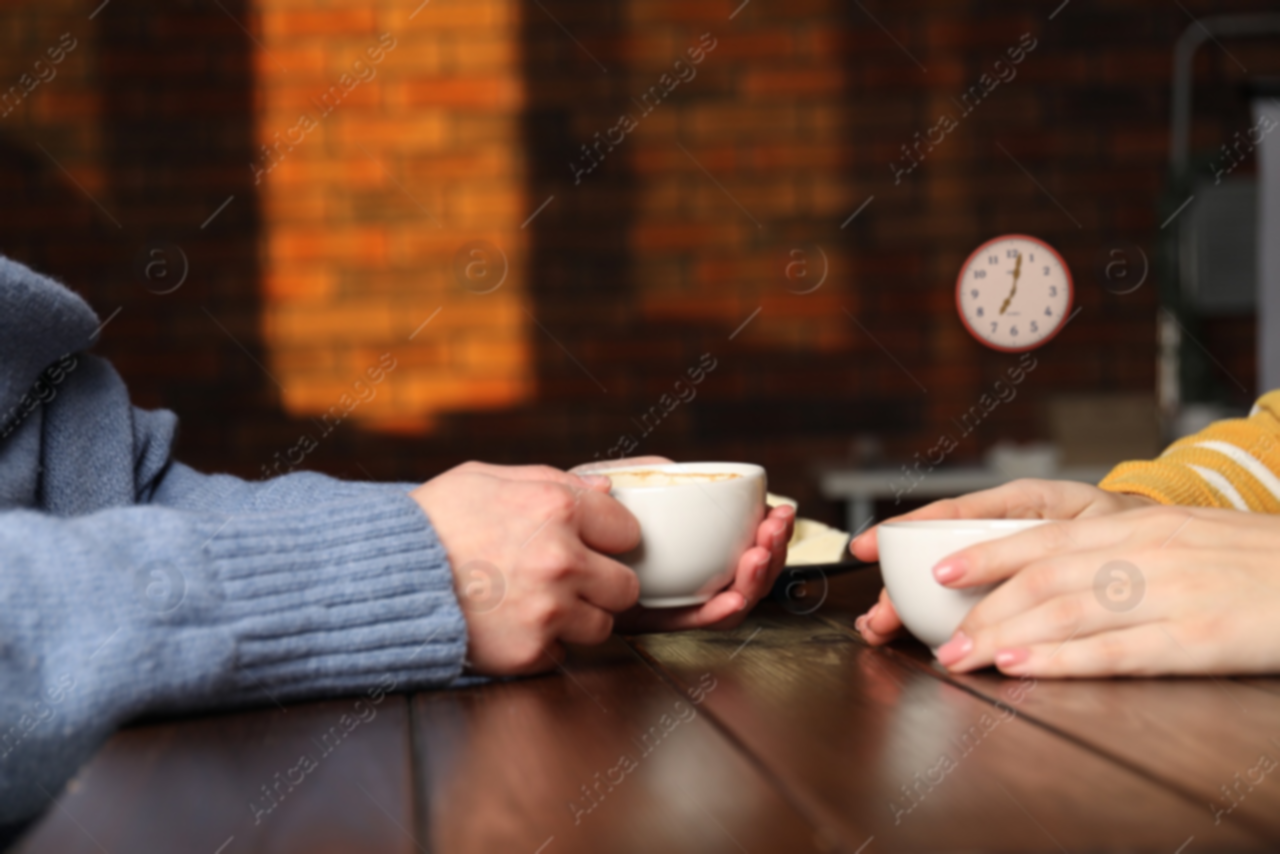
7:02
